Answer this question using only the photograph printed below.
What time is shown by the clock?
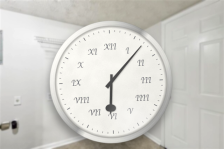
6:07
